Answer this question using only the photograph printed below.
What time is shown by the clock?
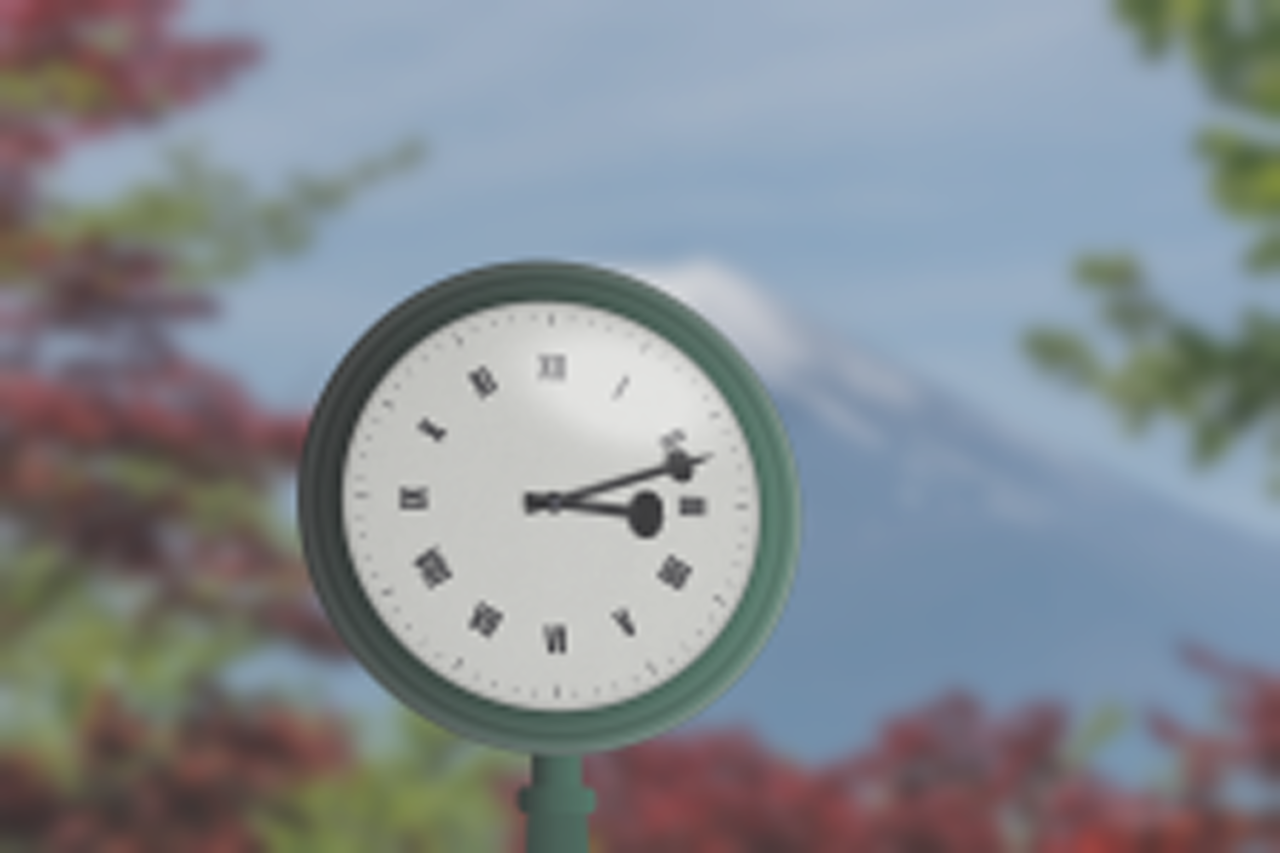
3:12
